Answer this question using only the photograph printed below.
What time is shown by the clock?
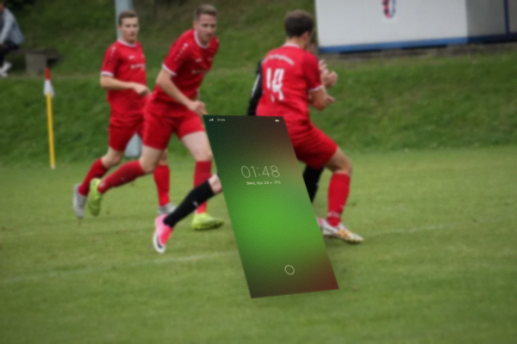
1:48
